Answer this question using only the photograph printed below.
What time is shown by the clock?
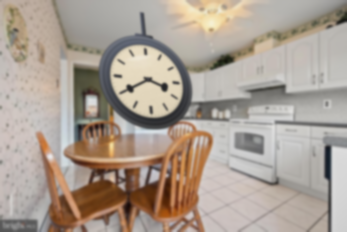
3:40
